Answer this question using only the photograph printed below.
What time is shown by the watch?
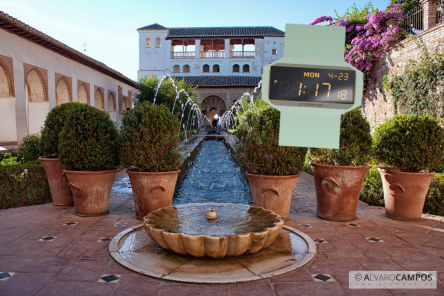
1:17:18
